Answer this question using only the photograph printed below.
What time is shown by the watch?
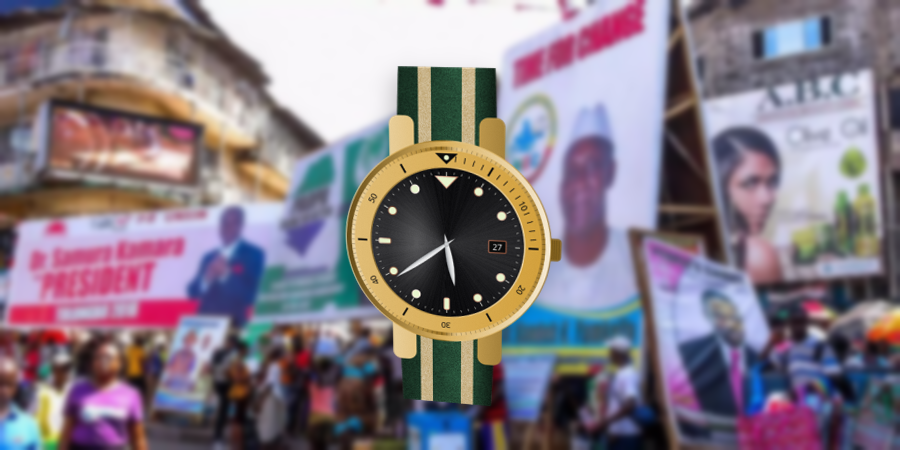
5:39
